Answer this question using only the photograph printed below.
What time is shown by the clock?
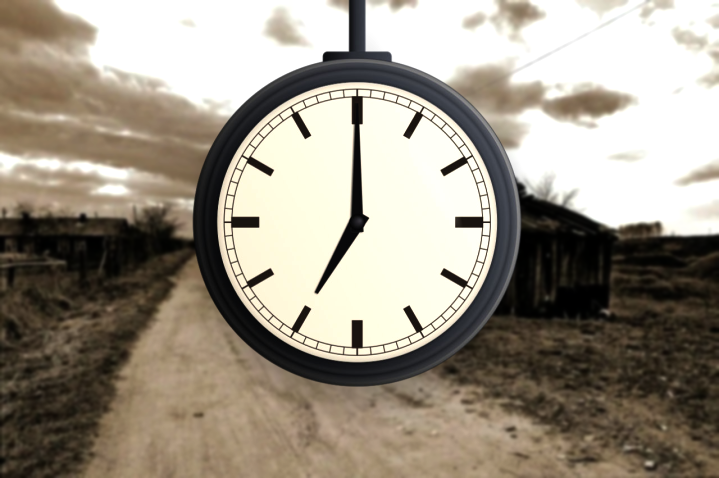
7:00
